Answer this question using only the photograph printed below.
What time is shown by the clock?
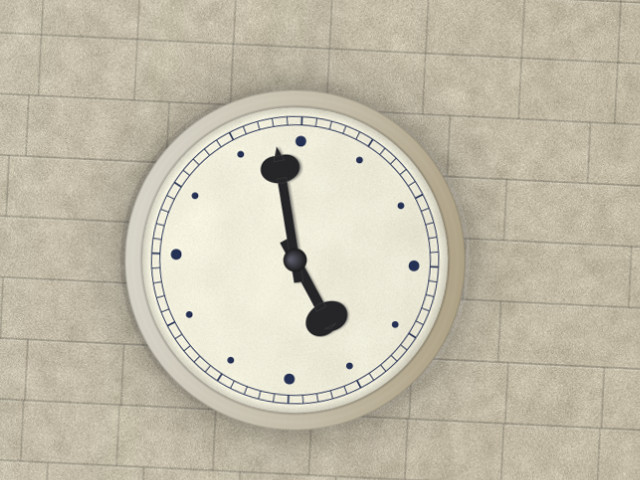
4:58
